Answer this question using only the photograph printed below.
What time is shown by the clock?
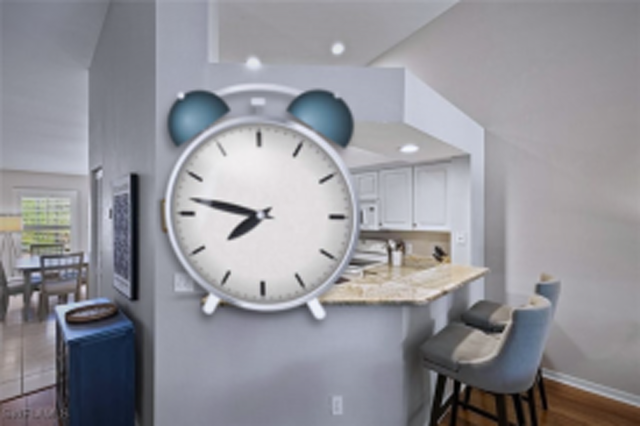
7:47
